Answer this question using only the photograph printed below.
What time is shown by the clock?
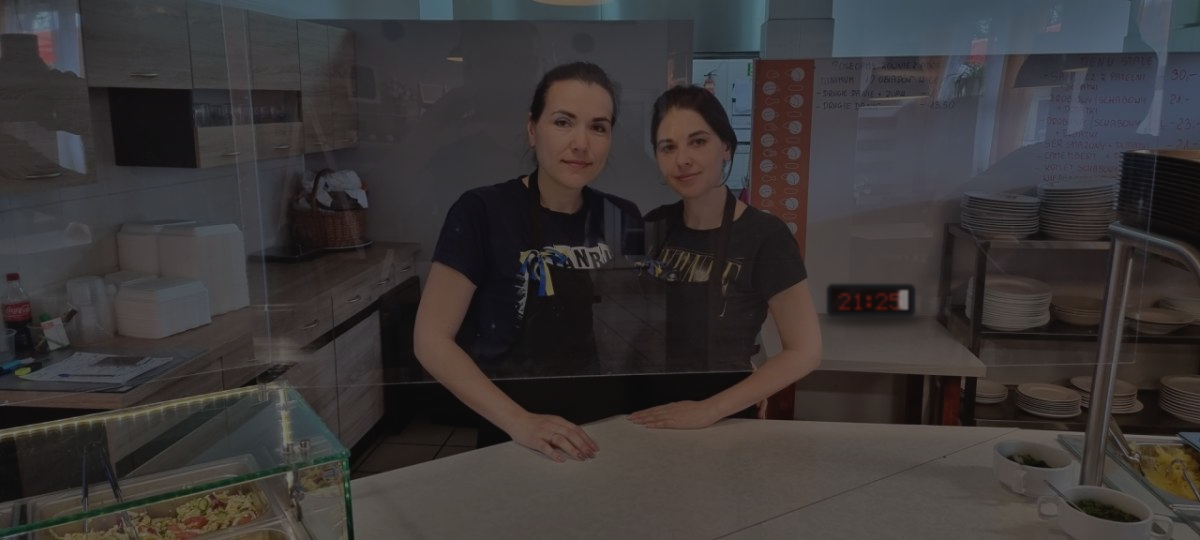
21:25
